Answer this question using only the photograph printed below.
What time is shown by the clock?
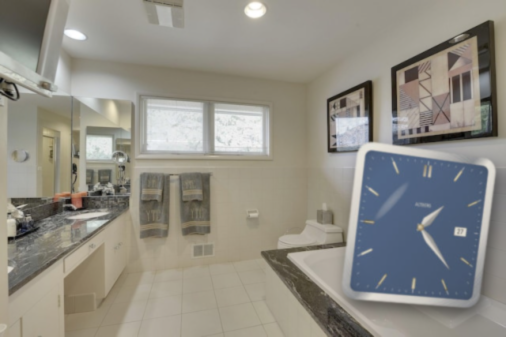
1:23
